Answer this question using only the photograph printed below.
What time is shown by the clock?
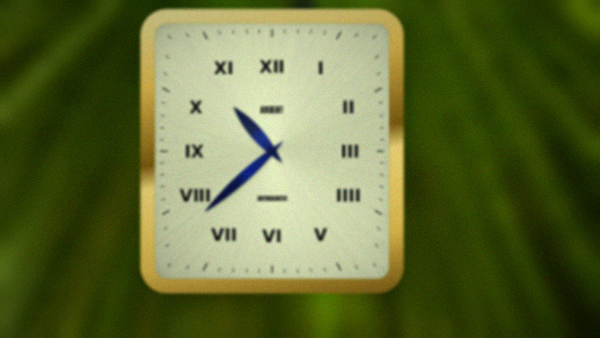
10:38
